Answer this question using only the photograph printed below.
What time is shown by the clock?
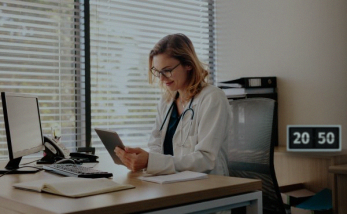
20:50
